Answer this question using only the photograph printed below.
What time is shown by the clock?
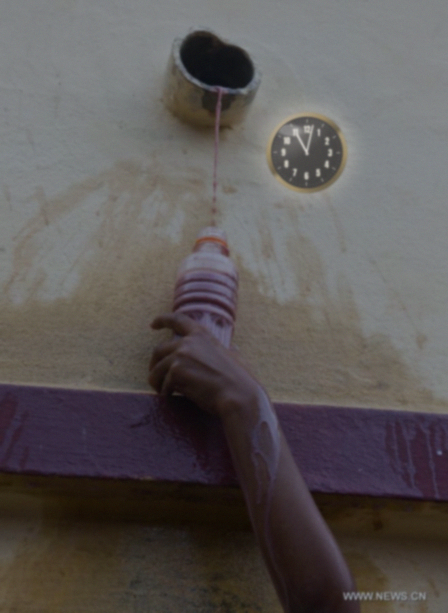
11:02
